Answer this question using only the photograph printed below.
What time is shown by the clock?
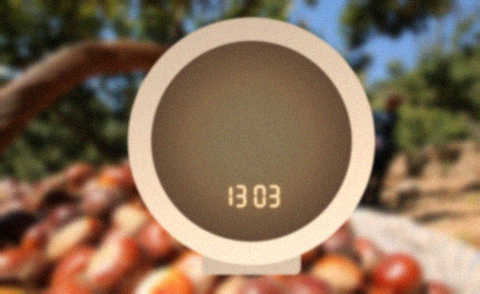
13:03
